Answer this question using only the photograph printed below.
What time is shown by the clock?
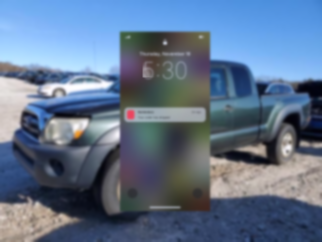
5:30
